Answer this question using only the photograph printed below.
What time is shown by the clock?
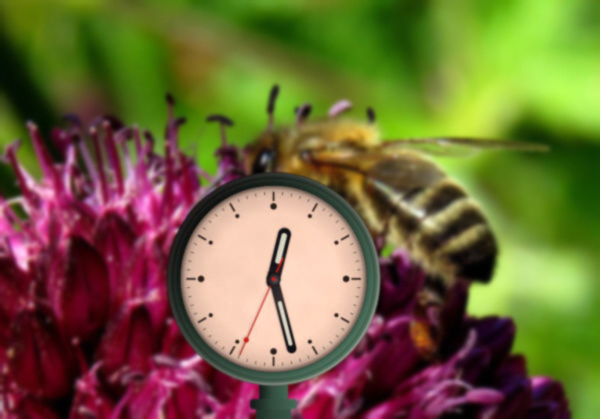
12:27:34
